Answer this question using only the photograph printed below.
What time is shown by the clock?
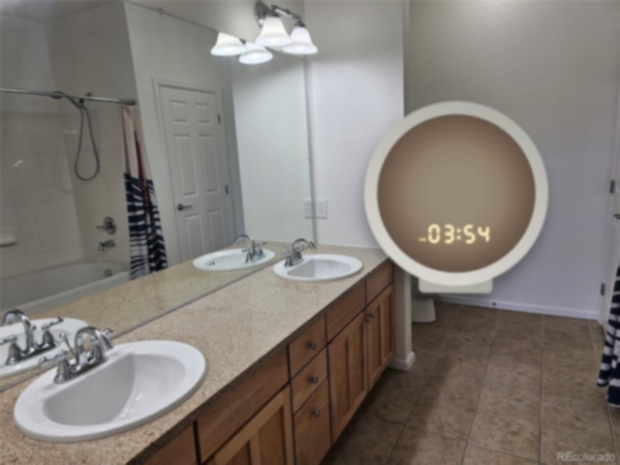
3:54
